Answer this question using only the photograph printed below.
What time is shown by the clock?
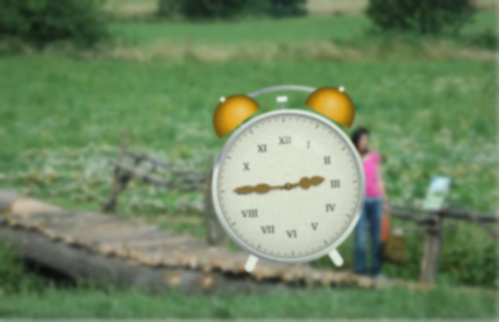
2:45
